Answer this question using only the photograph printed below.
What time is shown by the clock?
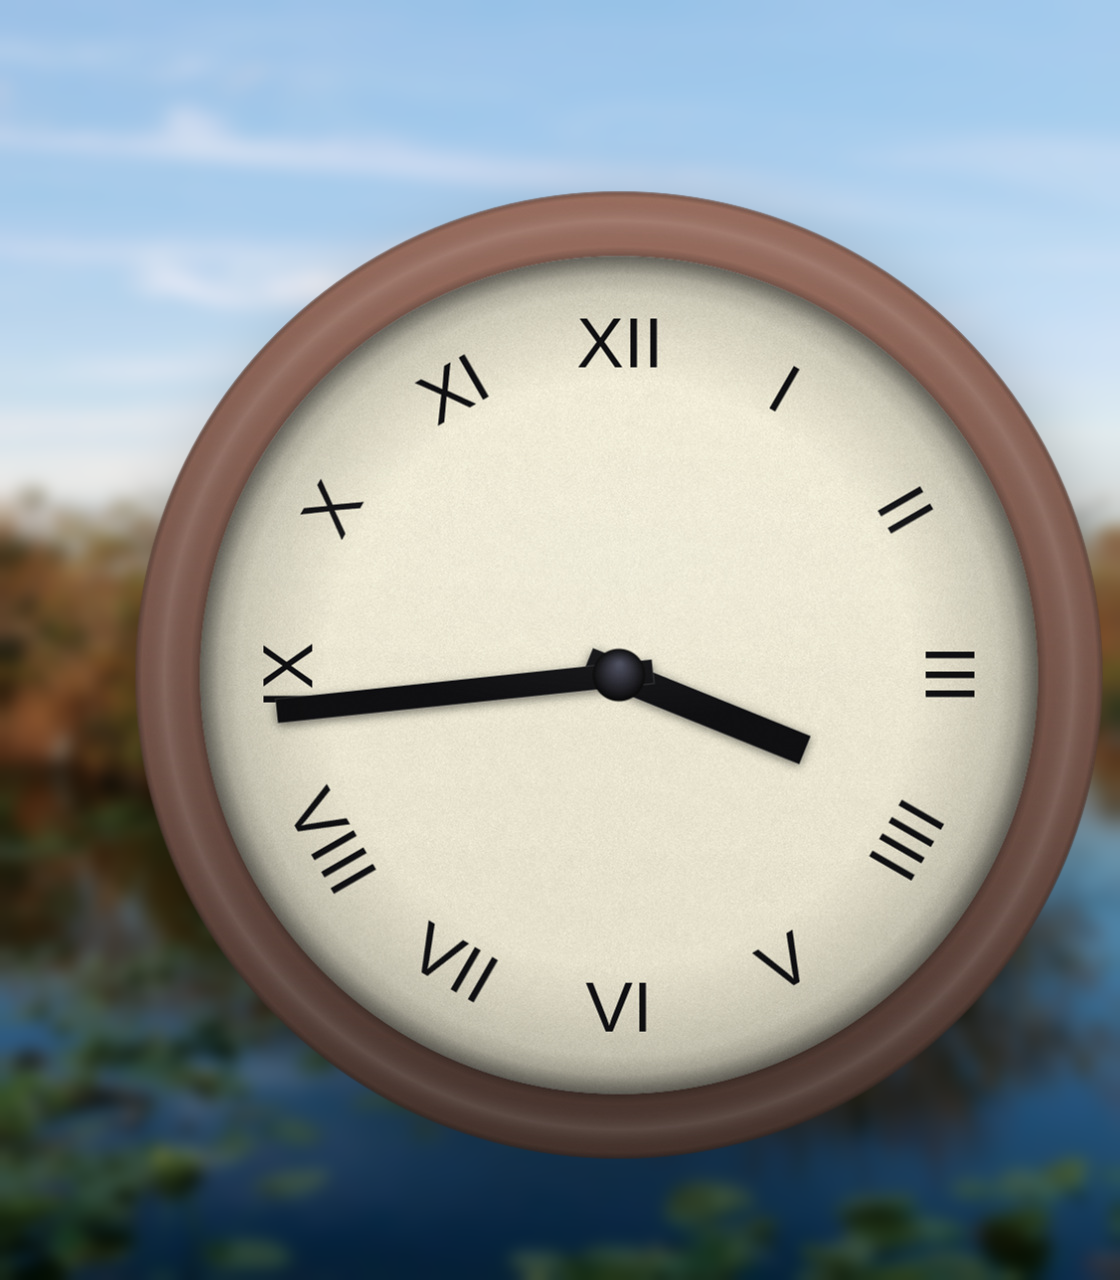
3:44
